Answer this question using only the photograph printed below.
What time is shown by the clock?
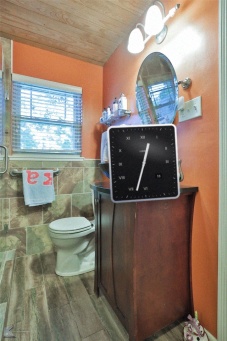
12:33
